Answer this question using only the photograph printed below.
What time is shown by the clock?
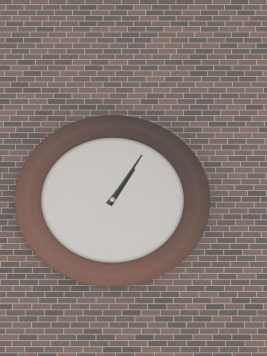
1:05
